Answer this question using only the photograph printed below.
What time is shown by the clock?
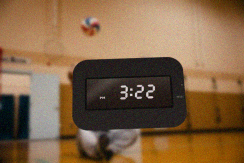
3:22
